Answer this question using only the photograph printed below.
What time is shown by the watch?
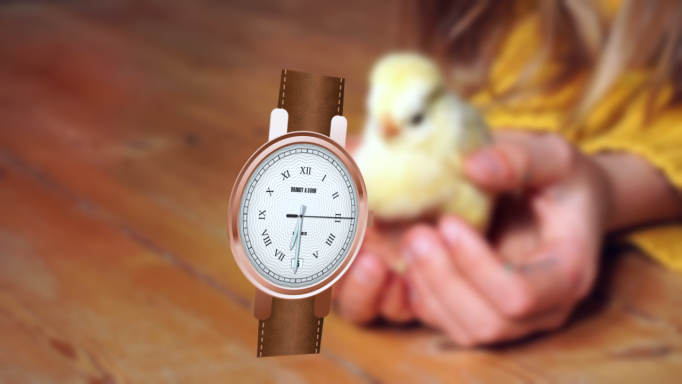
6:30:15
